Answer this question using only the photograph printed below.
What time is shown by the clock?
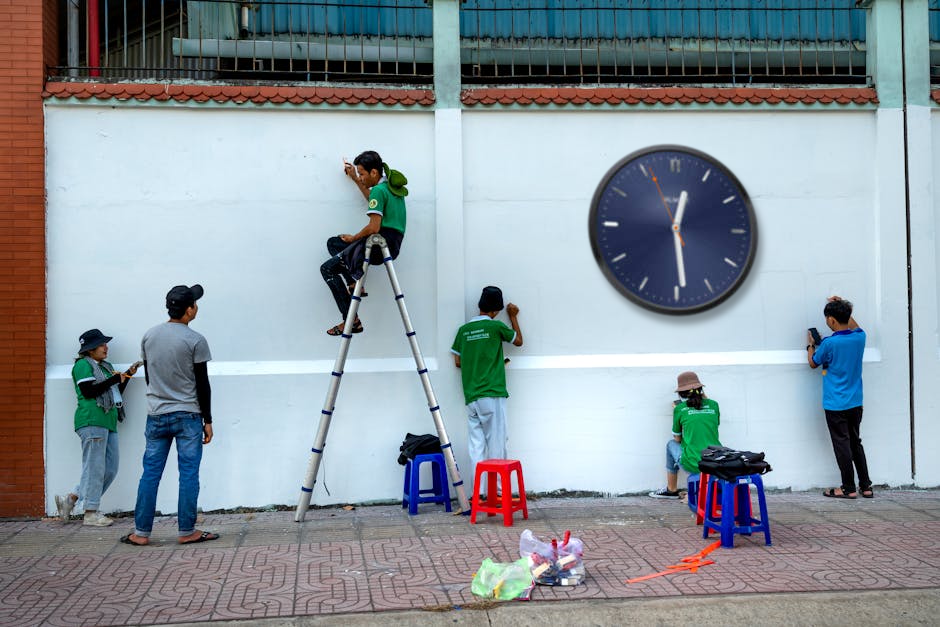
12:28:56
